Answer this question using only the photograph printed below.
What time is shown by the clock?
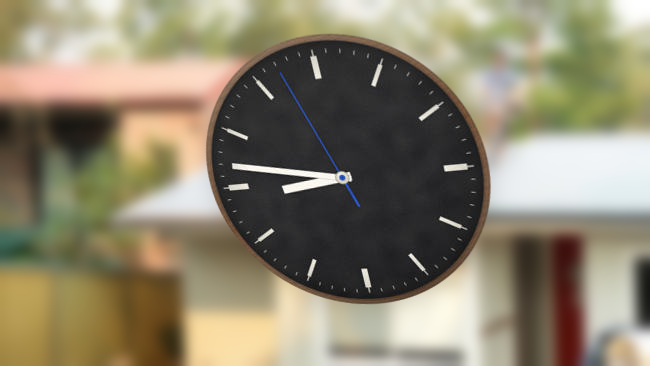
8:46:57
